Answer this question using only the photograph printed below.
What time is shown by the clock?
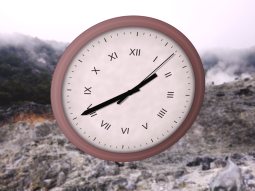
1:40:07
